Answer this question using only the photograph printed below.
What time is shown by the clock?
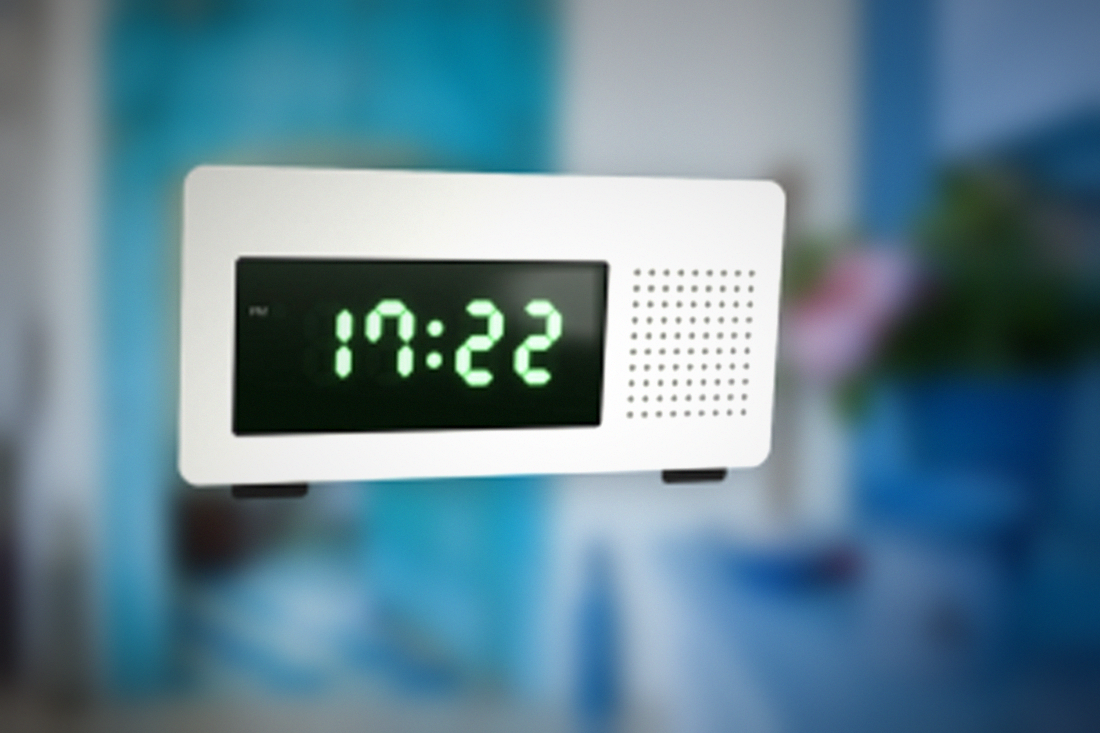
17:22
